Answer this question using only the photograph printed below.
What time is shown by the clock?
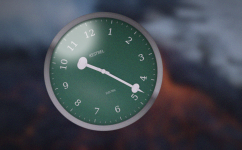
10:23
